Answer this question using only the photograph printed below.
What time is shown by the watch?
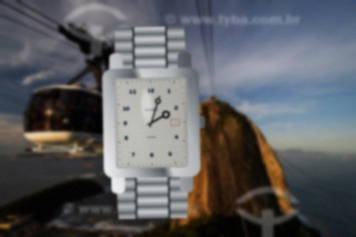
2:03
